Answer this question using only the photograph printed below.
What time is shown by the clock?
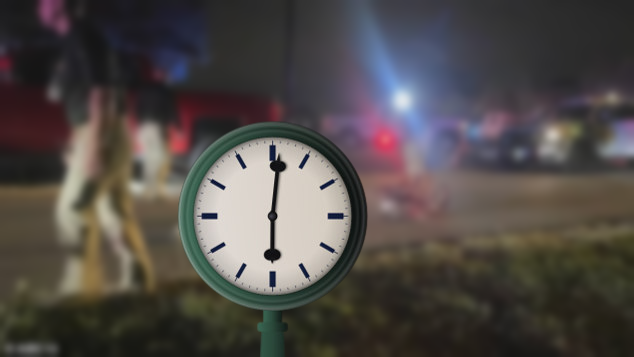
6:01
